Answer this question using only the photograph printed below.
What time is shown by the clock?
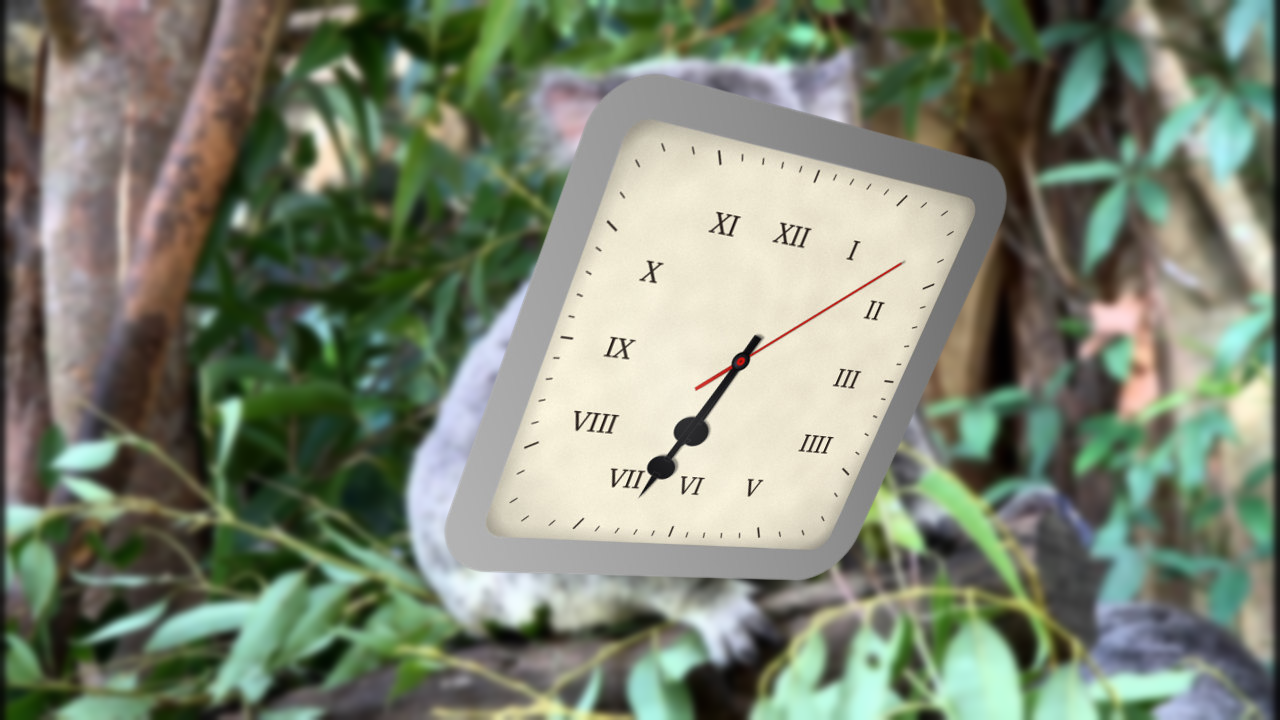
6:33:08
